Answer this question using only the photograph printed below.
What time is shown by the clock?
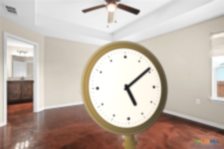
5:09
